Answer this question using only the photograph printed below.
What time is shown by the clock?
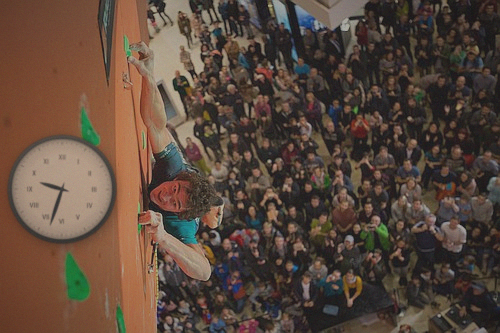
9:33
